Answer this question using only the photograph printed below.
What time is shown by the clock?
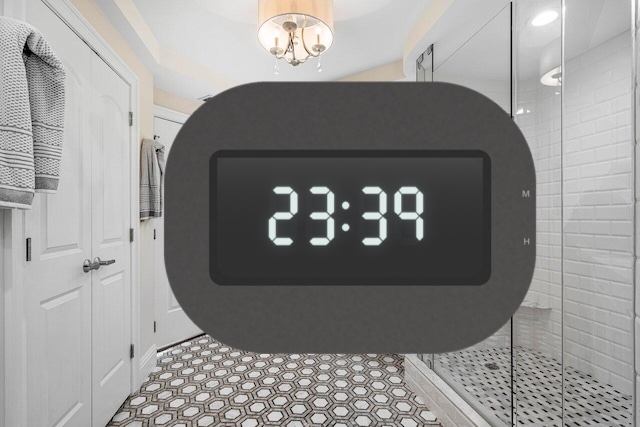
23:39
